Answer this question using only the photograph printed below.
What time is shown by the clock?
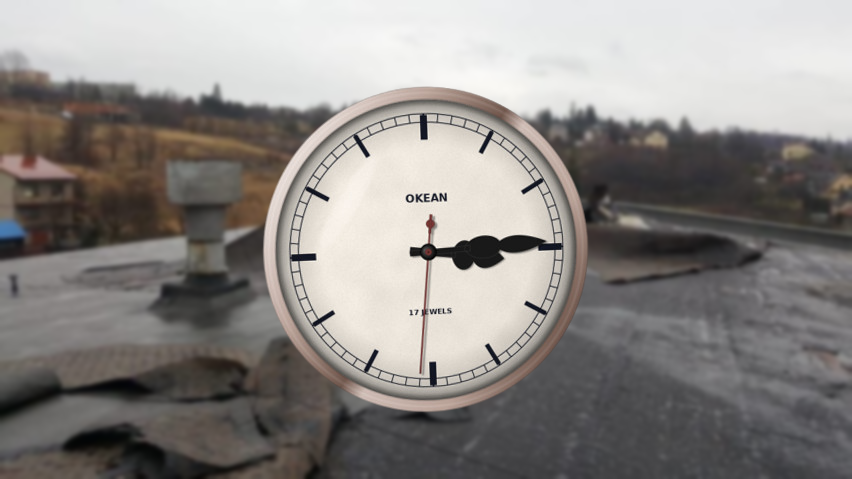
3:14:31
